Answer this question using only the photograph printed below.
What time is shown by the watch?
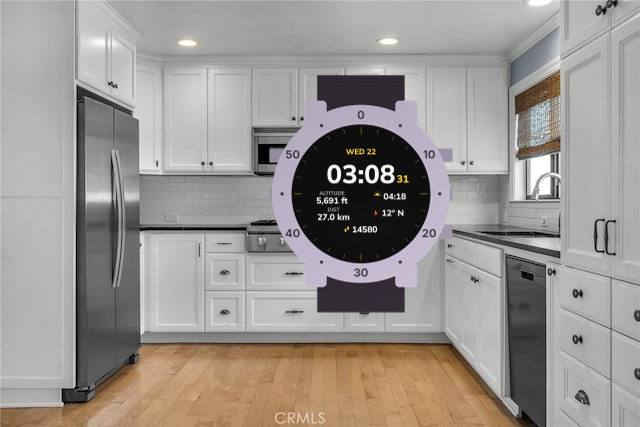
3:08:31
